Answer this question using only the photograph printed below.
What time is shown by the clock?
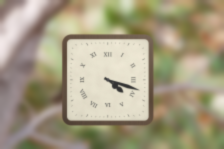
4:18
